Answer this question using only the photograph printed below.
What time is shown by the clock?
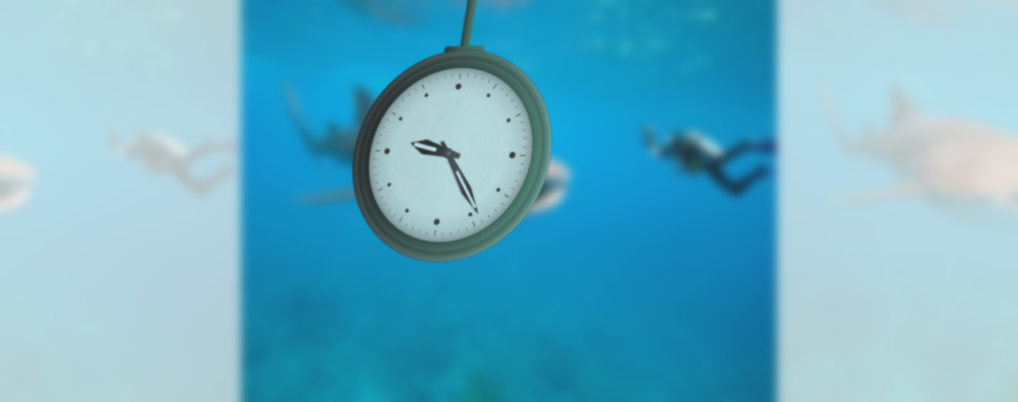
9:24
